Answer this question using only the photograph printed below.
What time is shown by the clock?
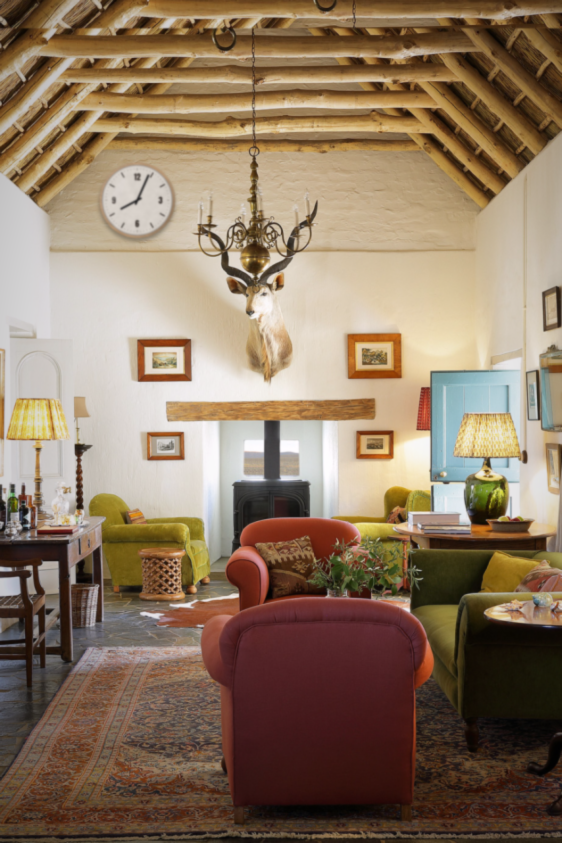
8:04
